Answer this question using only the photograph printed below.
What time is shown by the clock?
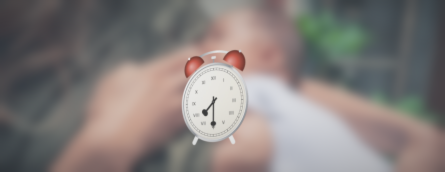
7:30
